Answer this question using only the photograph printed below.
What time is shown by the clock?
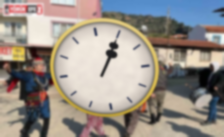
1:05
